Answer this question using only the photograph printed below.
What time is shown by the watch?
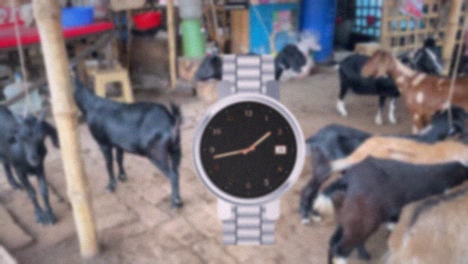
1:43
